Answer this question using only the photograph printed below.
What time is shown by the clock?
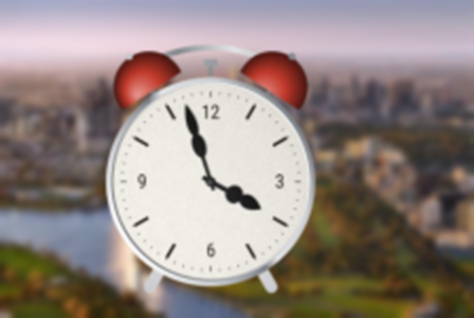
3:57
